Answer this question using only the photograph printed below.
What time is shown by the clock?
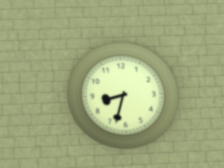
8:33
